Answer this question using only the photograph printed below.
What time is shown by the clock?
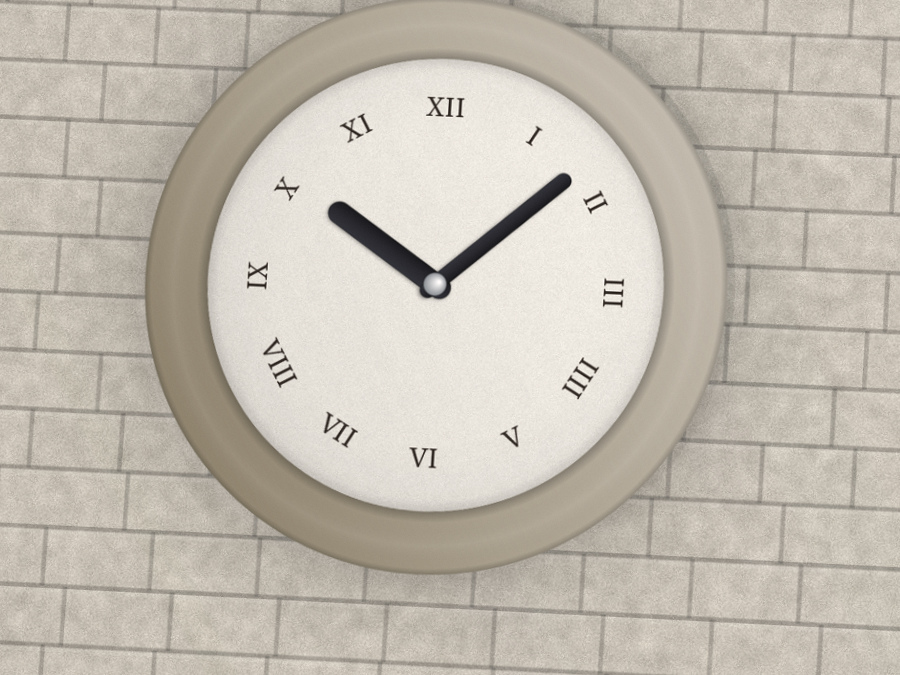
10:08
